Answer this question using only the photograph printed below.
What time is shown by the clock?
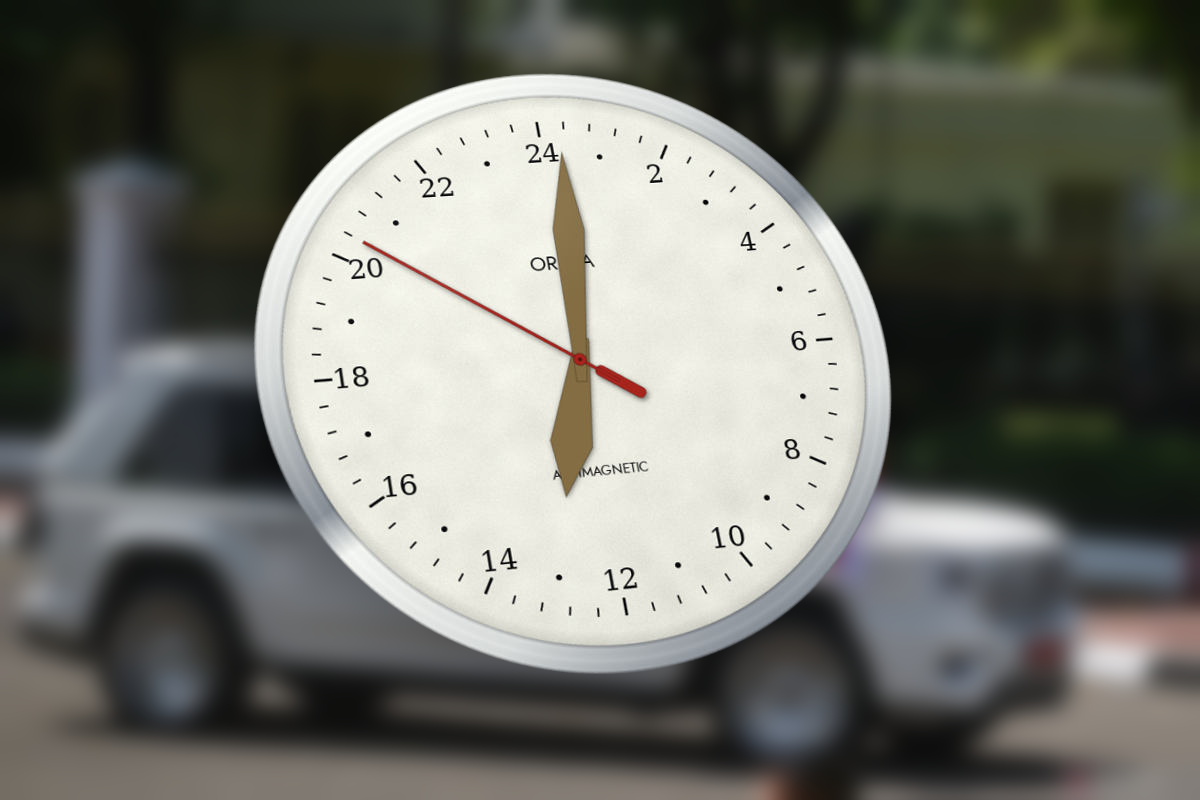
13:00:51
